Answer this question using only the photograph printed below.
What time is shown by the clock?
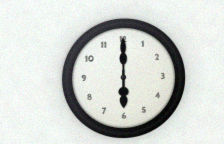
6:00
